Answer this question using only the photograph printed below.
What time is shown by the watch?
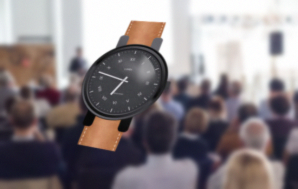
6:47
